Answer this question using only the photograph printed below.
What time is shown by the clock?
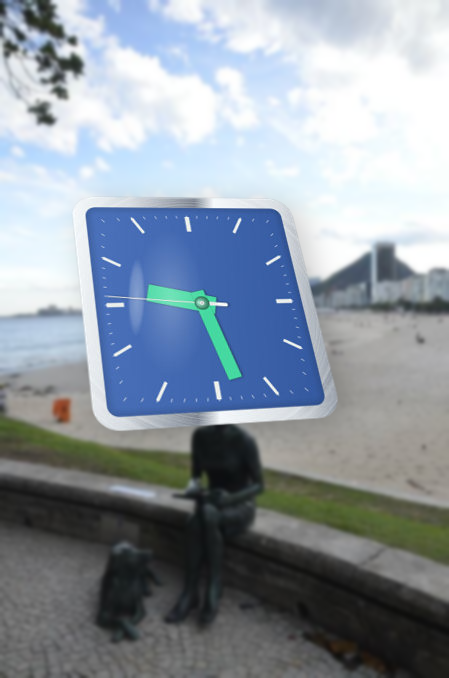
9:27:46
